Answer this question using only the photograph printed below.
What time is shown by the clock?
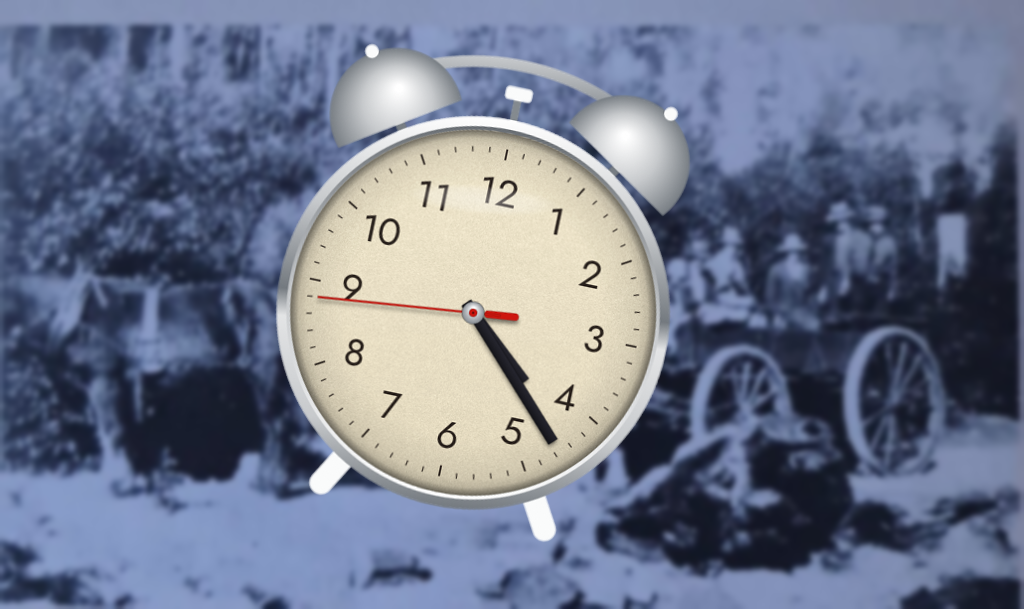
4:22:44
